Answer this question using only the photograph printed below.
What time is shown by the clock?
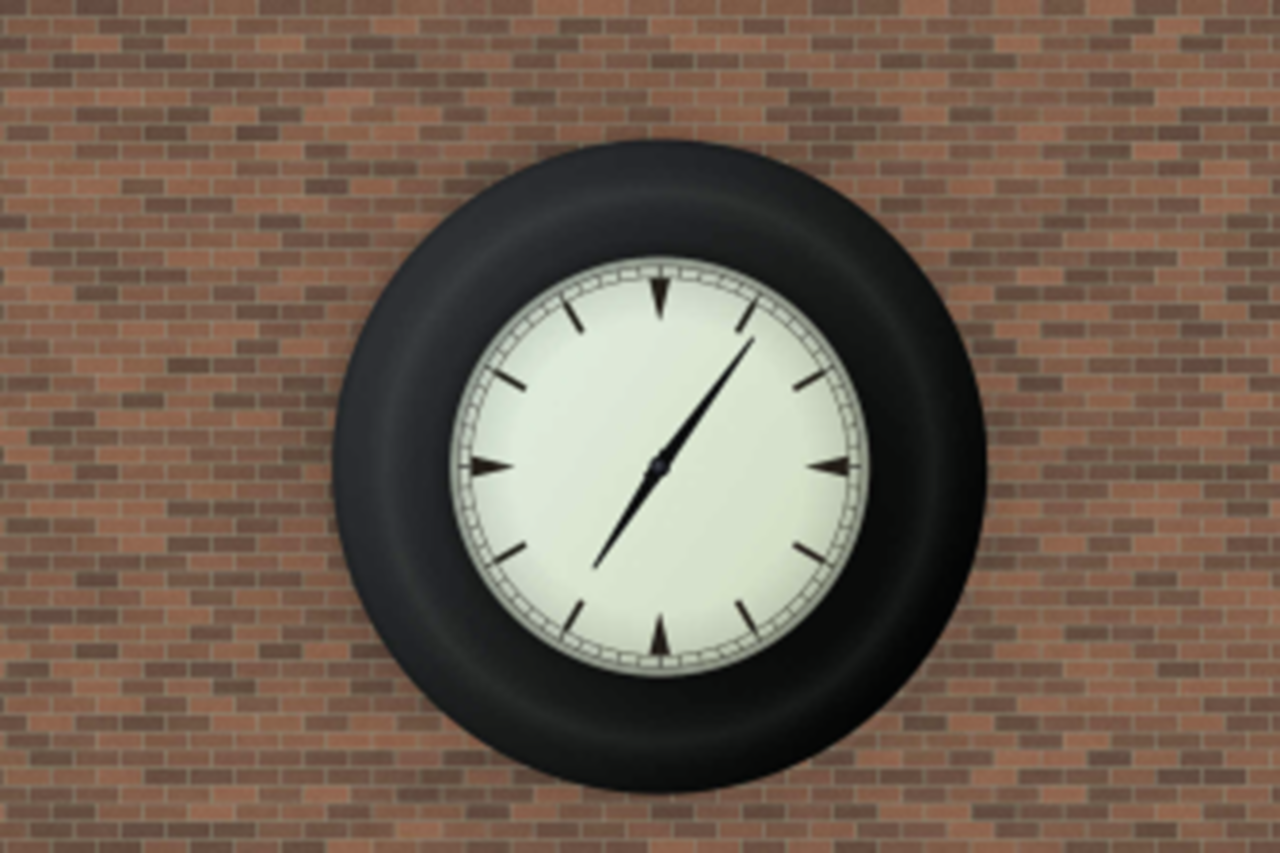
7:06
